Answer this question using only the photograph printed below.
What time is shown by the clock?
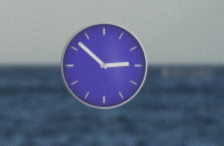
2:52
